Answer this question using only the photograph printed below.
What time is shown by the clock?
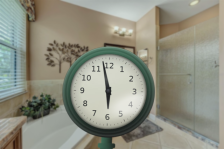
5:58
